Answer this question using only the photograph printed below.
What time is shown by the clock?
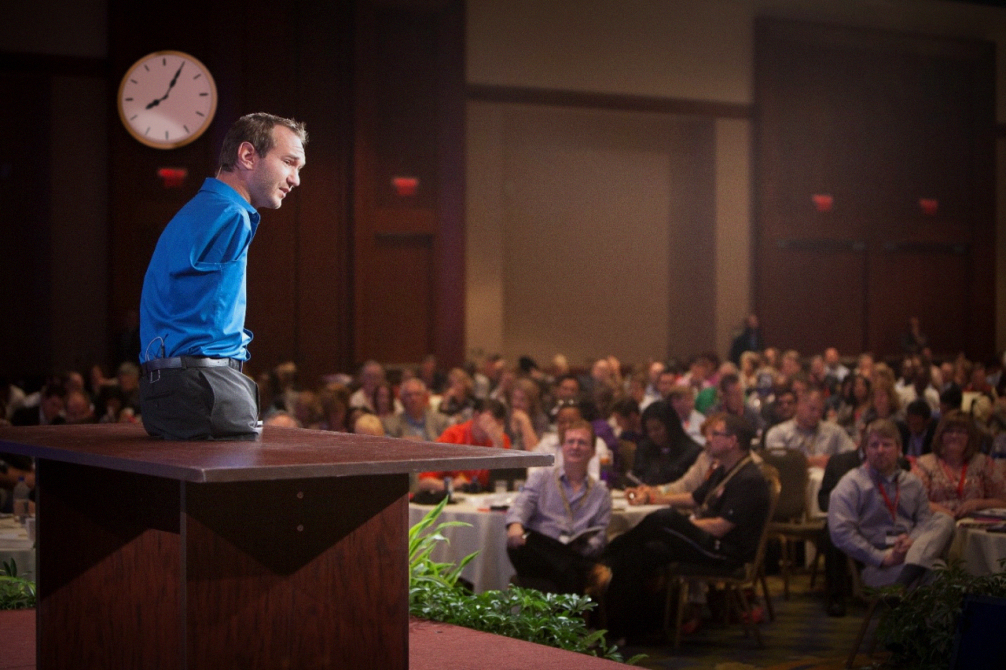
8:05
